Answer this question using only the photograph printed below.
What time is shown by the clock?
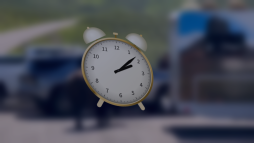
2:08
